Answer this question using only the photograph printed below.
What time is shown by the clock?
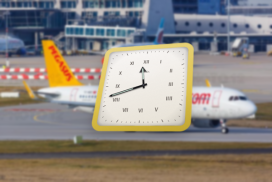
11:42
